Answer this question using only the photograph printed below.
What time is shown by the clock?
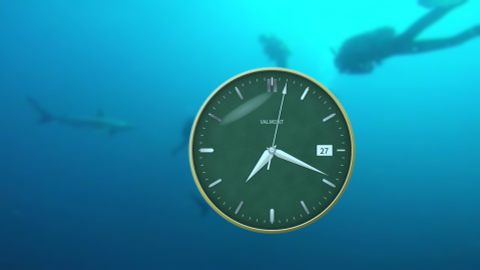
7:19:02
